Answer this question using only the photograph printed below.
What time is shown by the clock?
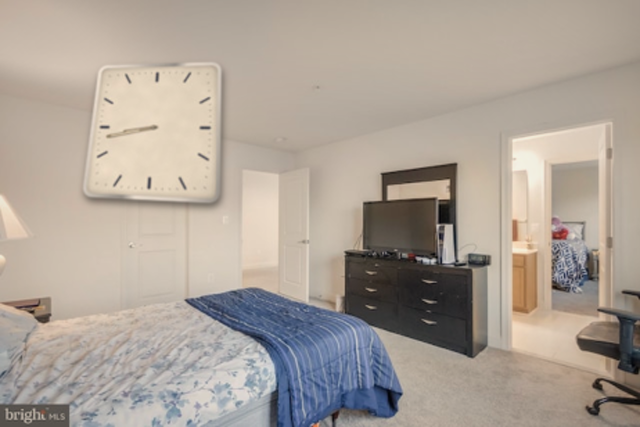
8:43
